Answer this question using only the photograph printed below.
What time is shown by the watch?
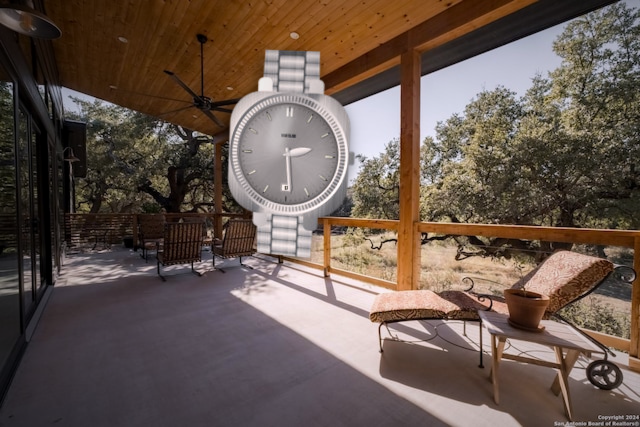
2:29
